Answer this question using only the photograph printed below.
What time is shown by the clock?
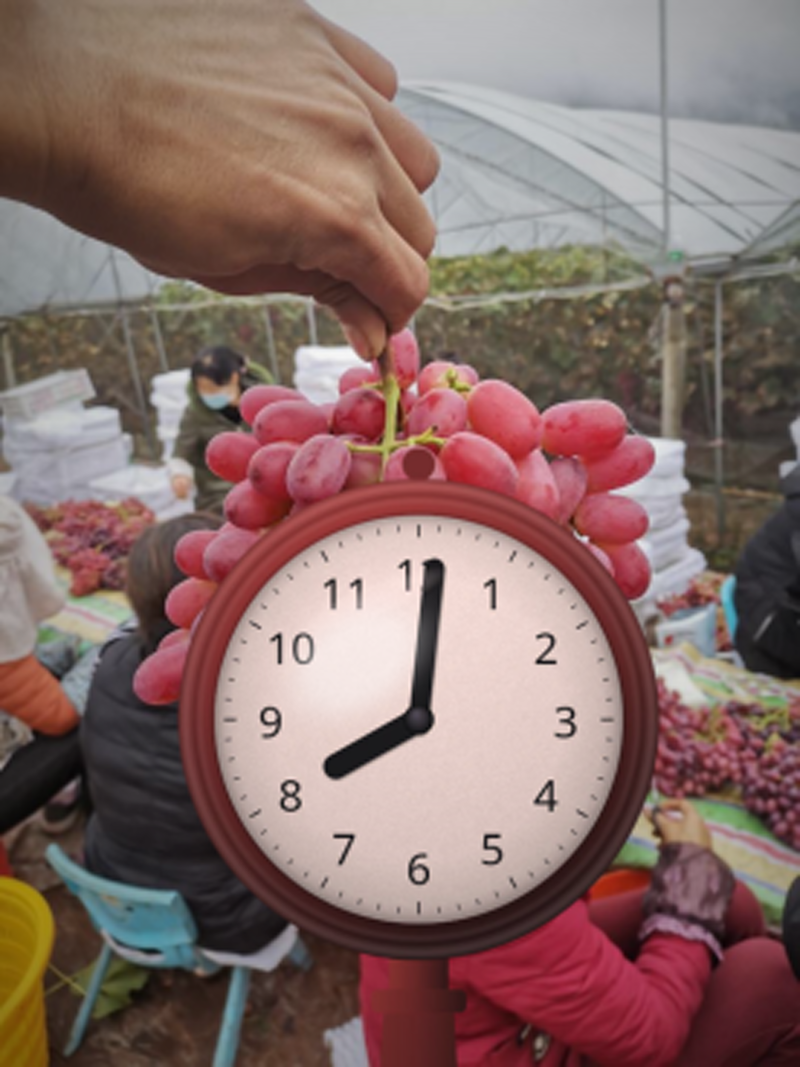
8:01
